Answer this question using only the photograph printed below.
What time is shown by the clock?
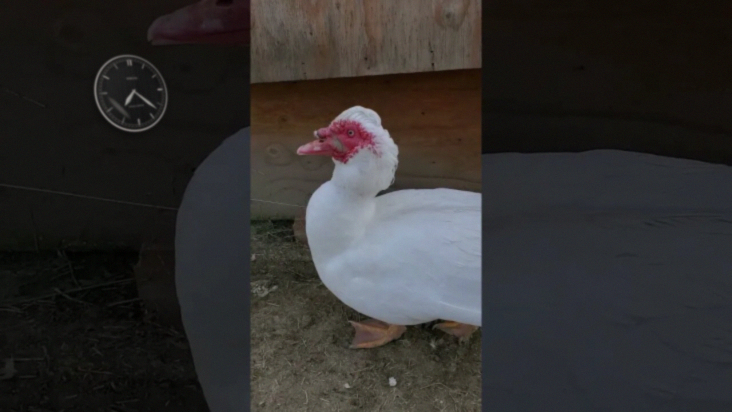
7:22
